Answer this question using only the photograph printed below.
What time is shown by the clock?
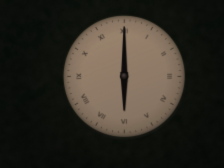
6:00
